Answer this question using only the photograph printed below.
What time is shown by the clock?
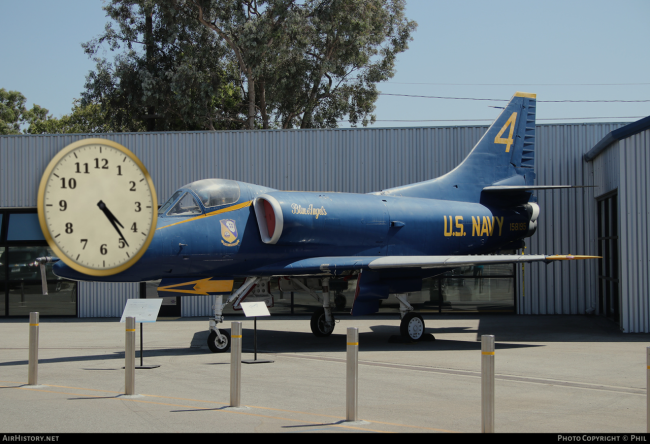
4:24
